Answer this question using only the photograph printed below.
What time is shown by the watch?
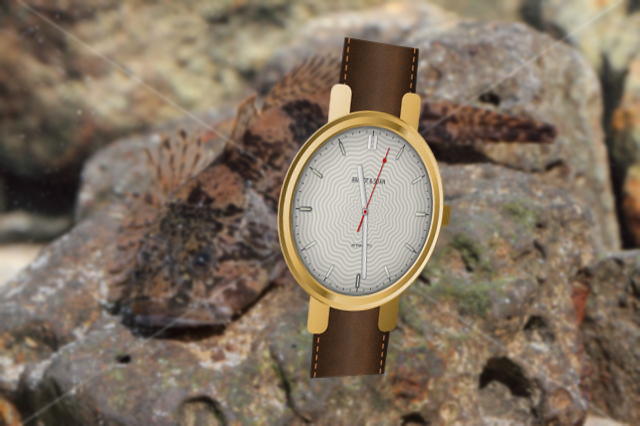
11:29:03
